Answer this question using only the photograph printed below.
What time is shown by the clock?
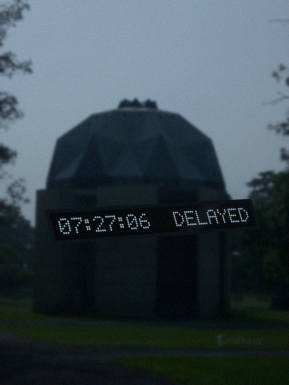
7:27:06
